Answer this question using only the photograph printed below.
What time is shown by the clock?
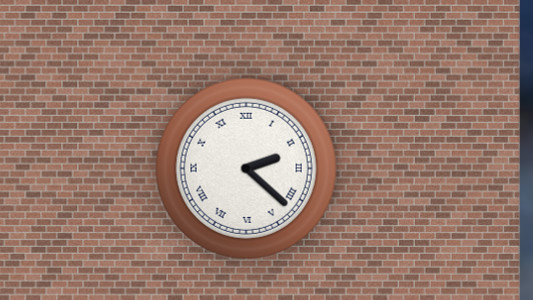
2:22
